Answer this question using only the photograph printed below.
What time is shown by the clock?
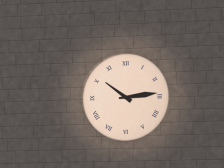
10:14
